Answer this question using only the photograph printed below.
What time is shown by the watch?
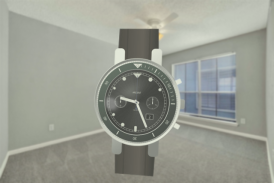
9:26
